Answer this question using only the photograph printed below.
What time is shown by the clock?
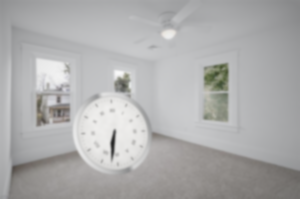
6:32
